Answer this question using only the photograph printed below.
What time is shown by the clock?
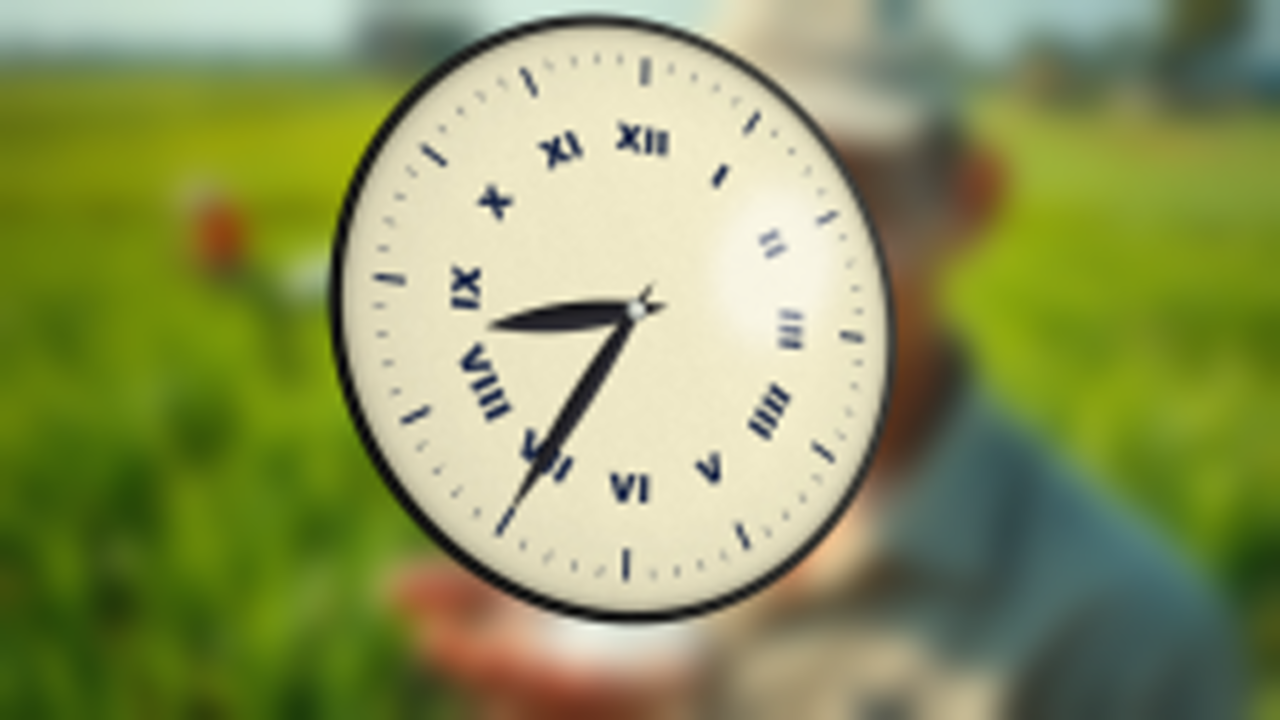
8:35
